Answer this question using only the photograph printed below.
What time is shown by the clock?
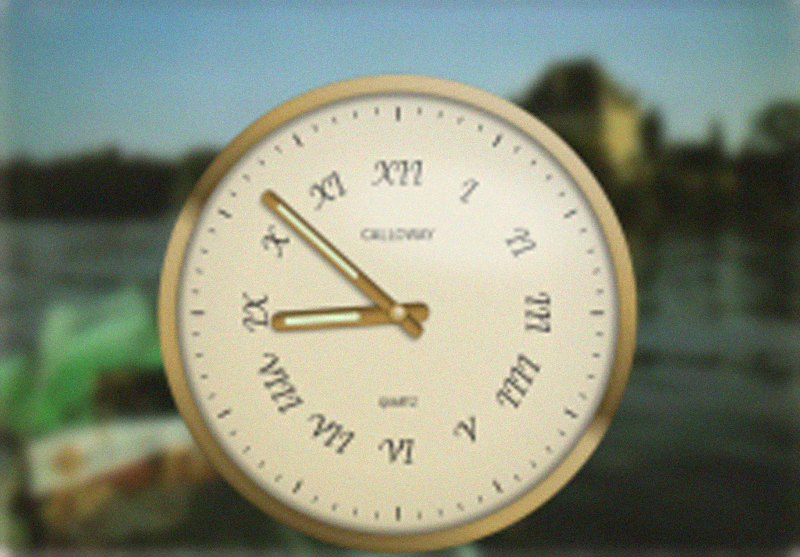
8:52
